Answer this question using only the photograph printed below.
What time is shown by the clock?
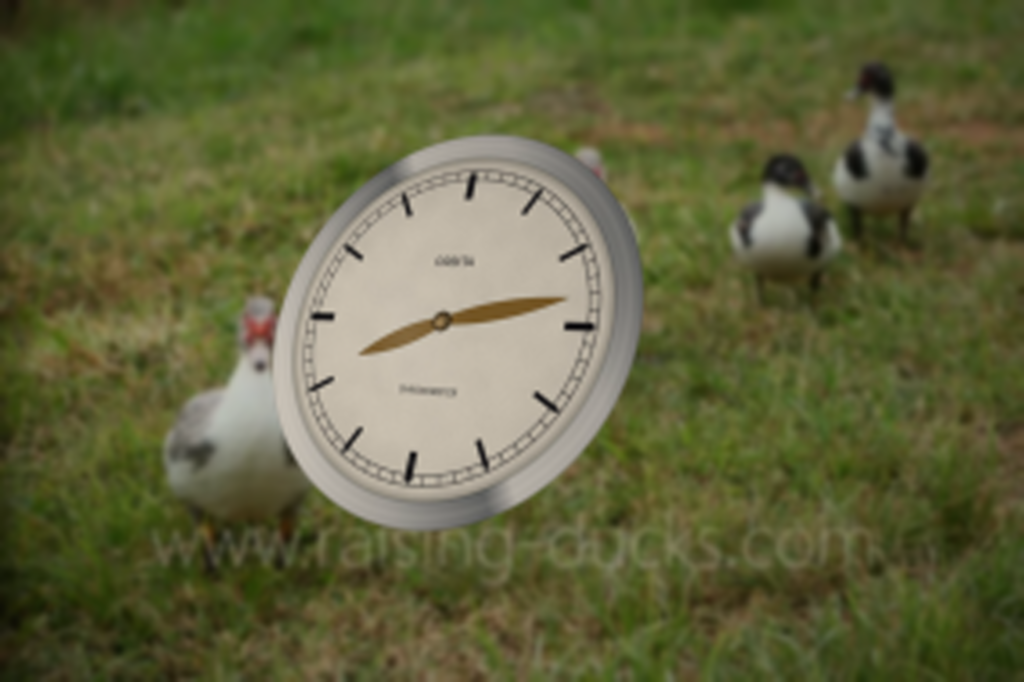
8:13
